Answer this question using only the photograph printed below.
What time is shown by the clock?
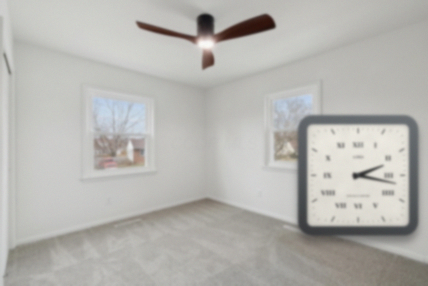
2:17
